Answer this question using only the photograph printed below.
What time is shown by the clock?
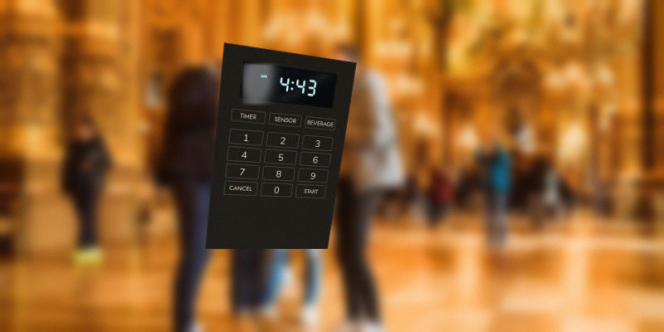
4:43
